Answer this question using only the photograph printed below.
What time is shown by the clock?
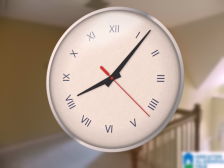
8:06:22
